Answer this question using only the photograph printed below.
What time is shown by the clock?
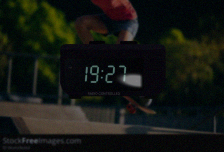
19:27
